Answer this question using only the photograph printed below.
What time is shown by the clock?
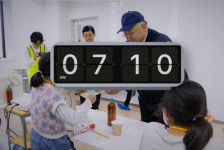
7:10
